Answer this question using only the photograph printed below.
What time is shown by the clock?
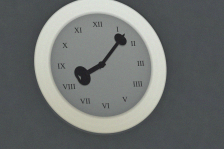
8:07
